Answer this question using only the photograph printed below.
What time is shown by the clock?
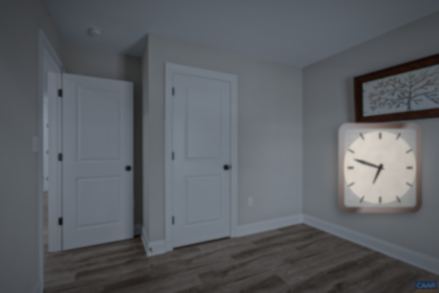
6:48
